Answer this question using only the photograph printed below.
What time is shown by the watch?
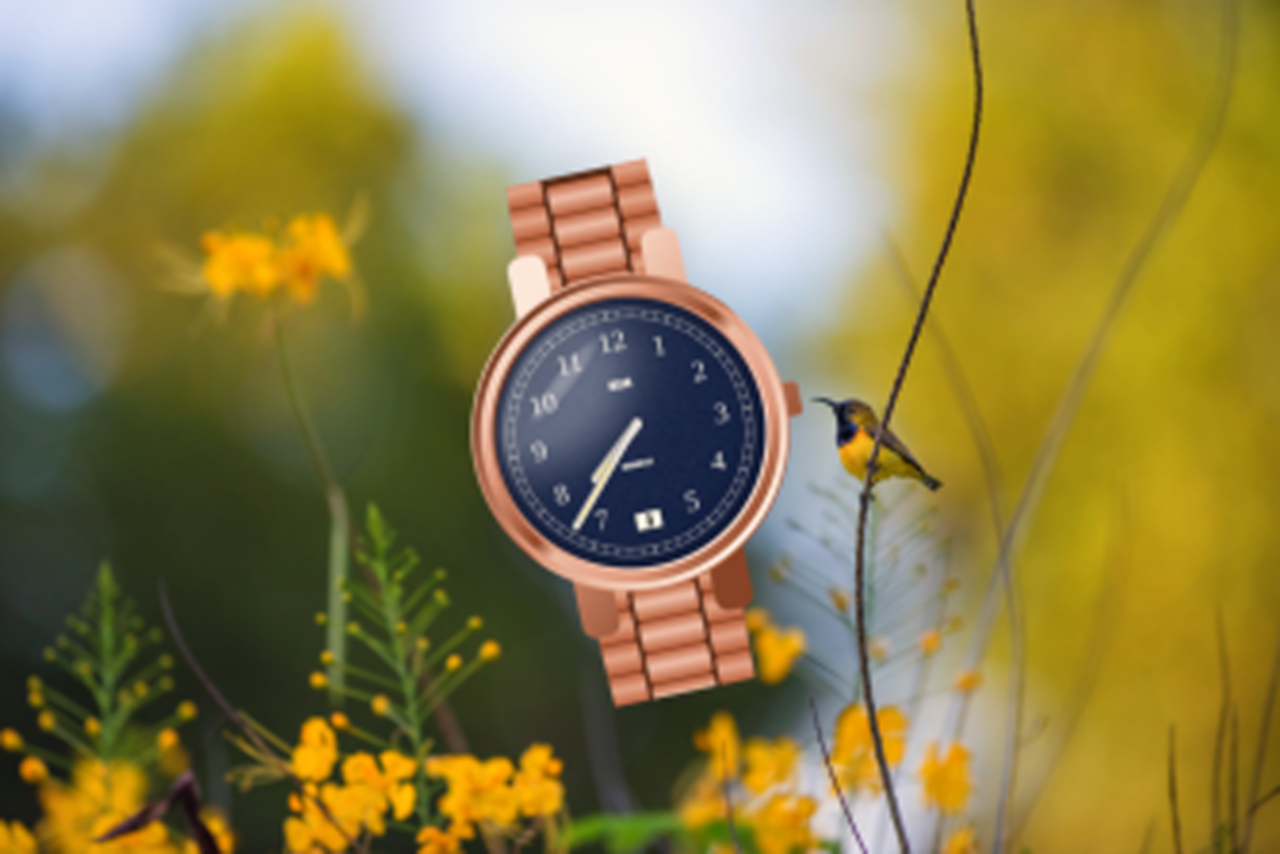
7:37
